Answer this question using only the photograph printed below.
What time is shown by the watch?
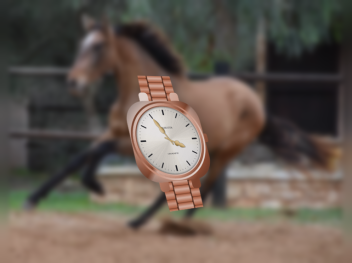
3:55
